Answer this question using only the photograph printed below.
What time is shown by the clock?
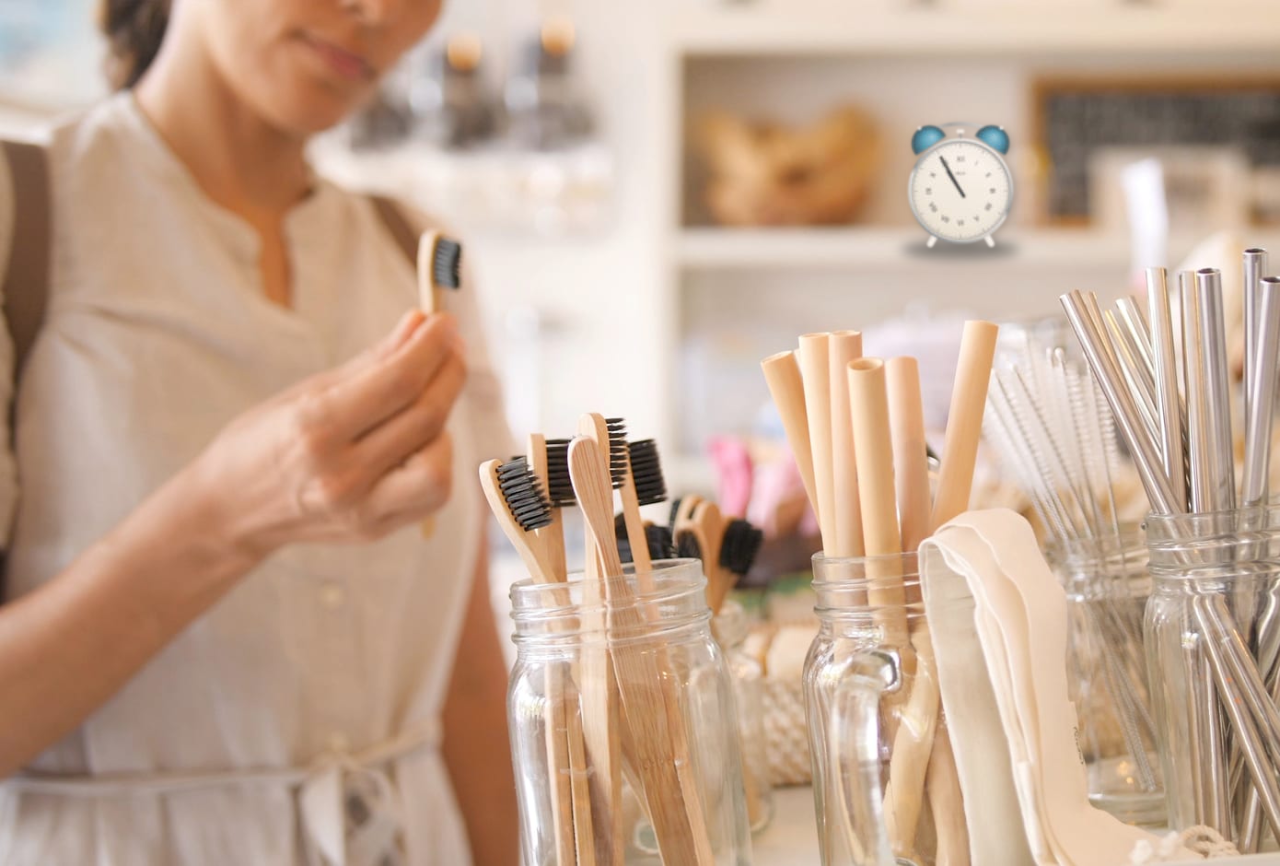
10:55
